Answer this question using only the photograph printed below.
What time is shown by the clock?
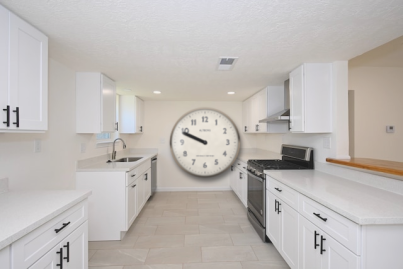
9:49
